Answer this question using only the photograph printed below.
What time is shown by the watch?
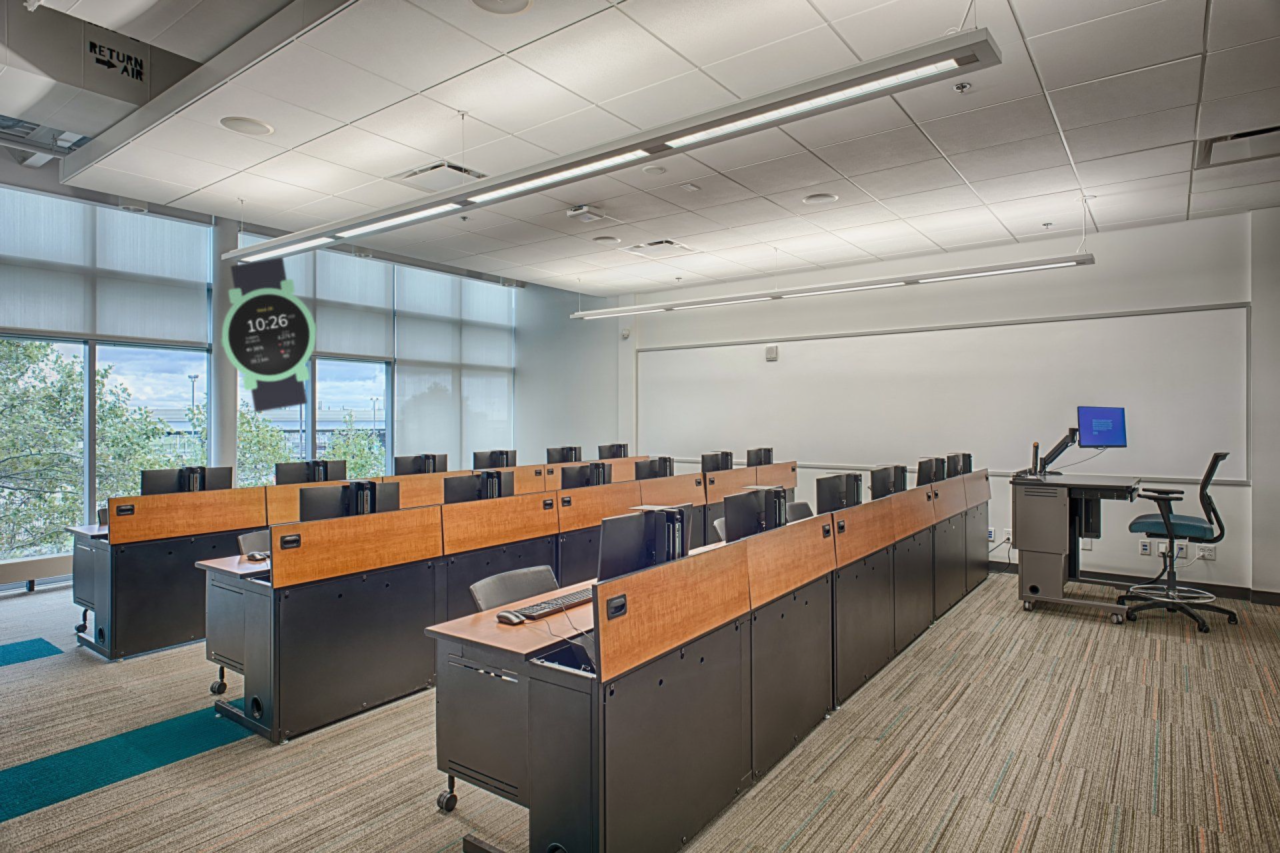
10:26
